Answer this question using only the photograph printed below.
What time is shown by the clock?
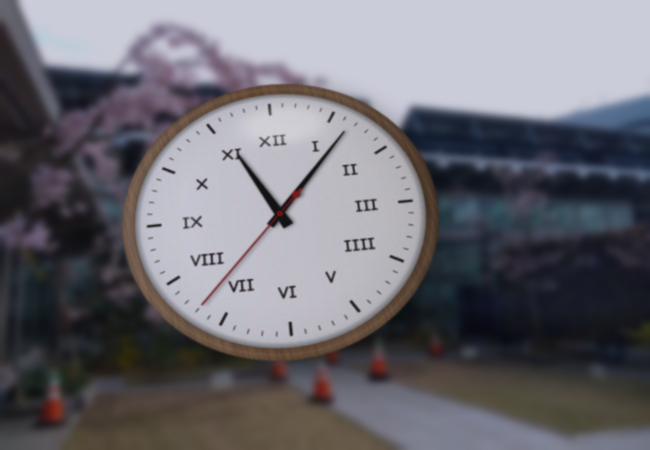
11:06:37
